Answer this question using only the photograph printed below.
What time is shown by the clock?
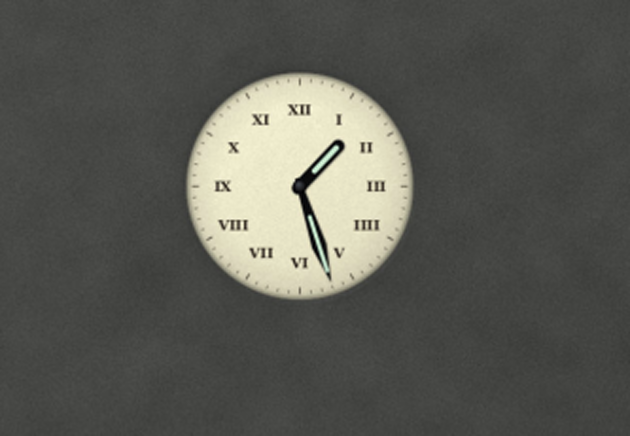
1:27
